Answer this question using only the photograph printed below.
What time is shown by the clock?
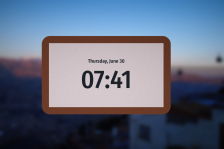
7:41
